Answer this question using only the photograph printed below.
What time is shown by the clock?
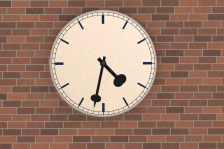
4:32
